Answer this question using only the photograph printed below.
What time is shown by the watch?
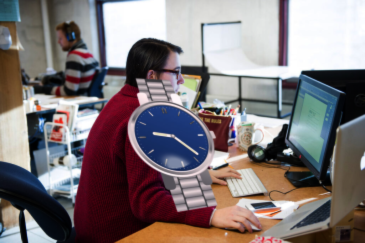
9:23
